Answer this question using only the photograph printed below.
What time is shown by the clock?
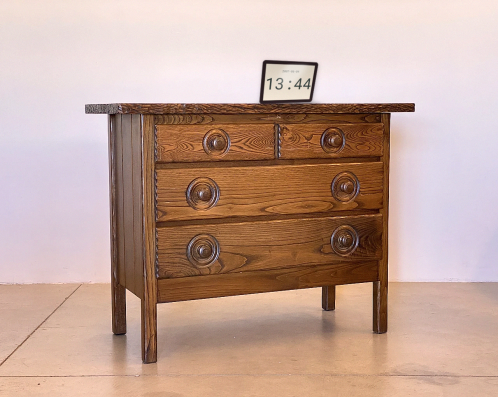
13:44
